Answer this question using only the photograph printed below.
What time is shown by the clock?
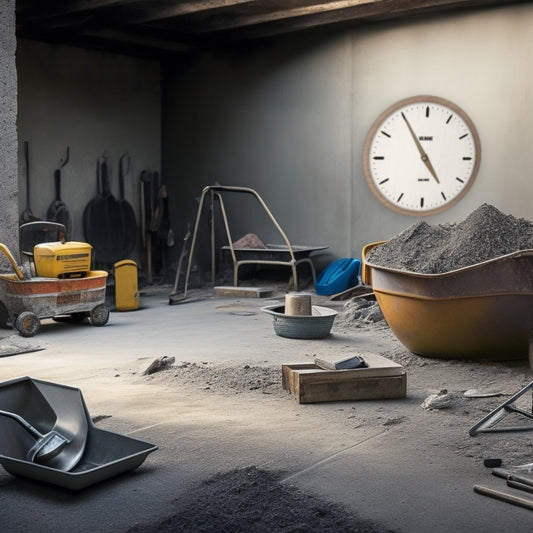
4:55
